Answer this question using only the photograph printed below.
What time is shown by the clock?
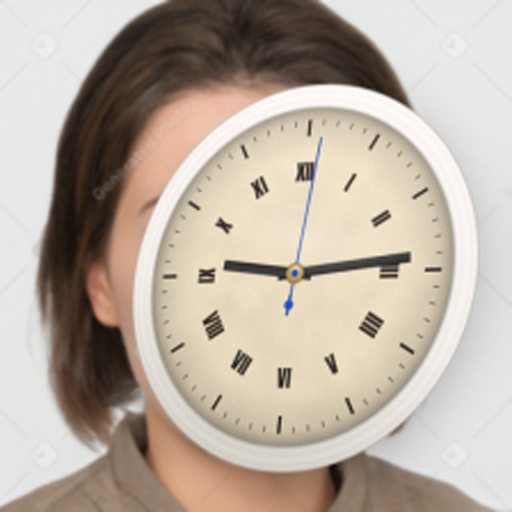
9:14:01
